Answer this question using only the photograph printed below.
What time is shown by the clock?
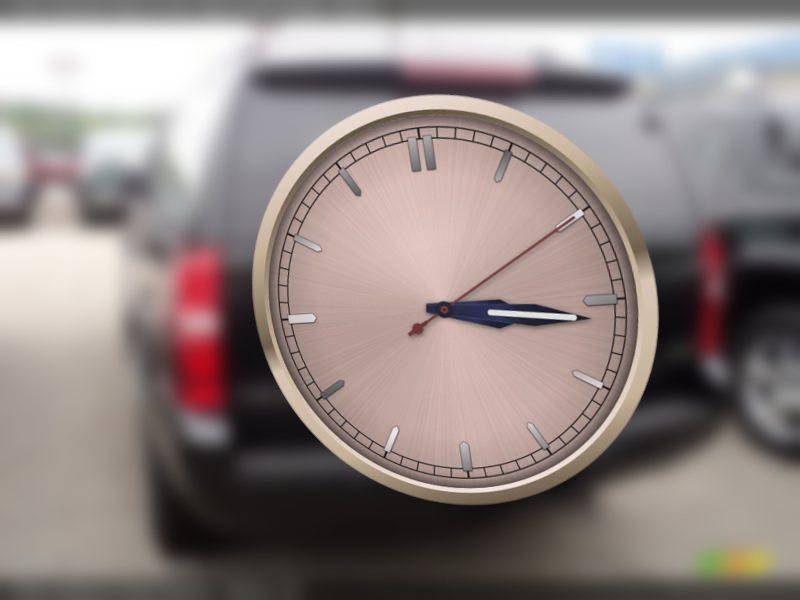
3:16:10
